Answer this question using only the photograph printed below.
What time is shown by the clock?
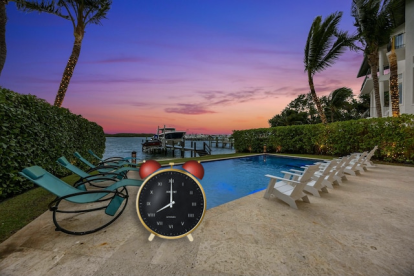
8:00
